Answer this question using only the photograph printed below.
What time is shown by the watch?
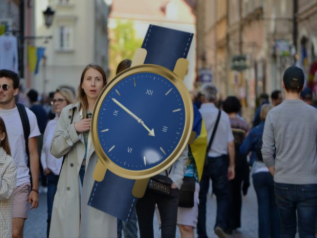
3:48
